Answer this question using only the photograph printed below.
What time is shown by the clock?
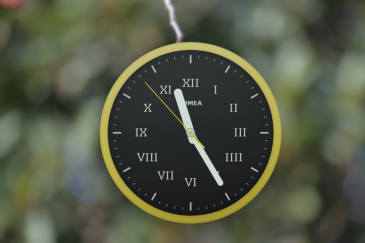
11:24:53
